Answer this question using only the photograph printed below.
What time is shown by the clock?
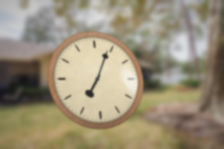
7:04
